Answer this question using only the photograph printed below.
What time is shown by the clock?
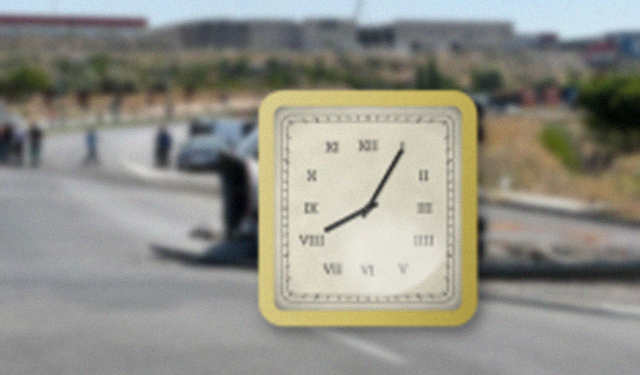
8:05
